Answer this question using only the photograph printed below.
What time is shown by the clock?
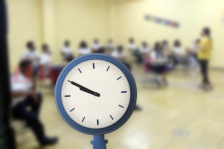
9:50
